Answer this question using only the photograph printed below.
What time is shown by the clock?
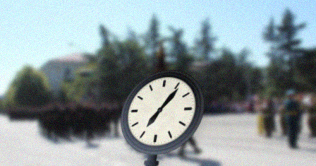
7:06
